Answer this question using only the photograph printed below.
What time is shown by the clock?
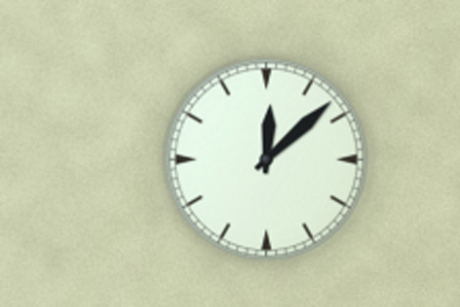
12:08
